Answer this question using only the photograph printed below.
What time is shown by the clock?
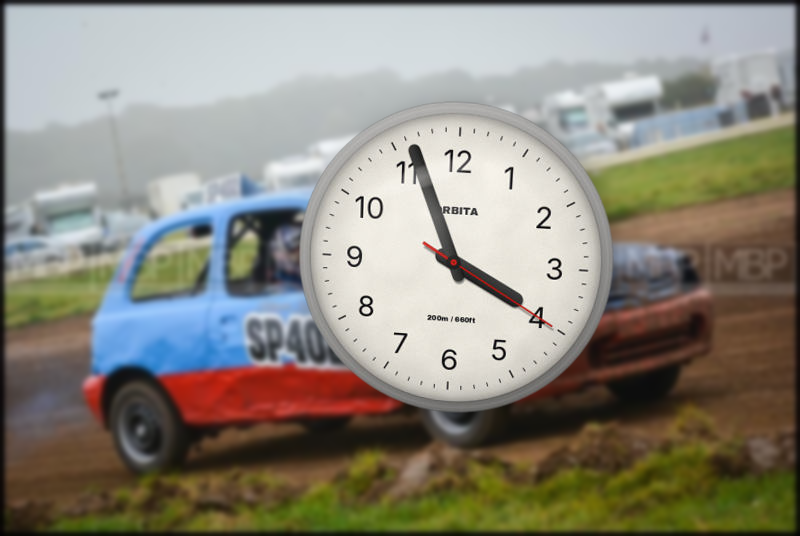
3:56:20
